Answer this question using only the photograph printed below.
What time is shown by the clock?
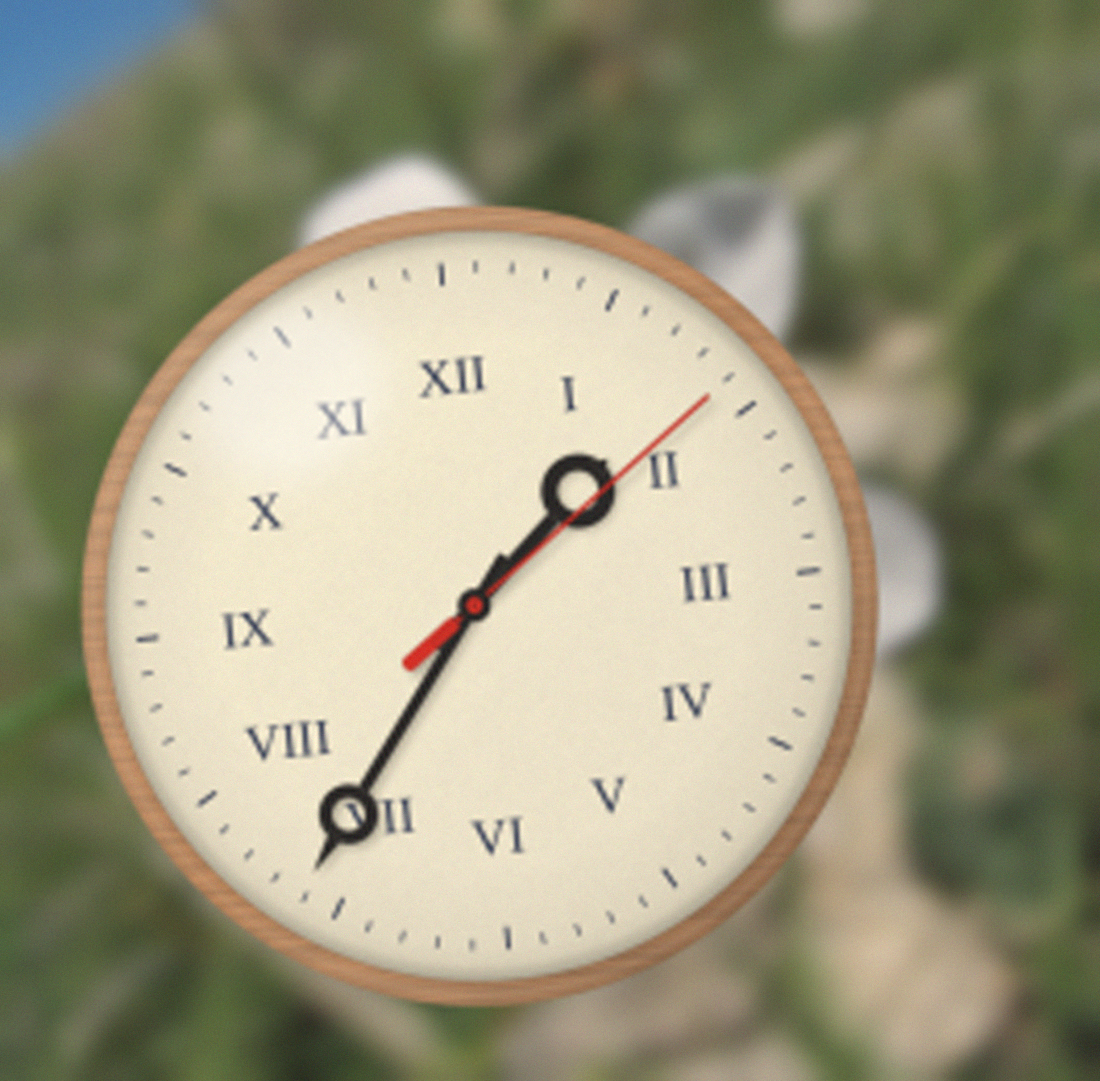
1:36:09
